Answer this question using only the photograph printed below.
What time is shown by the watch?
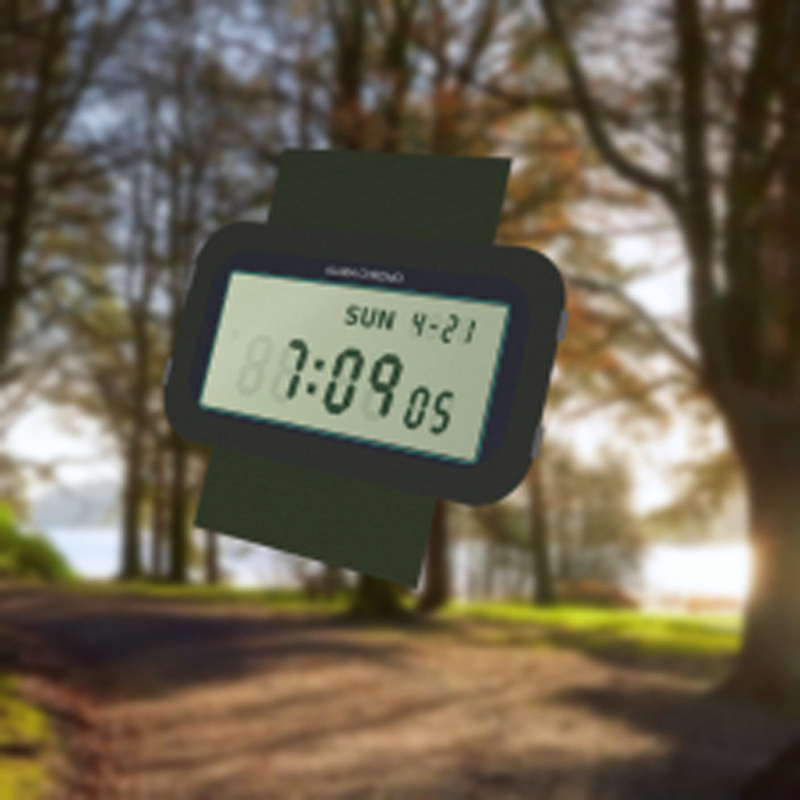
7:09:05
